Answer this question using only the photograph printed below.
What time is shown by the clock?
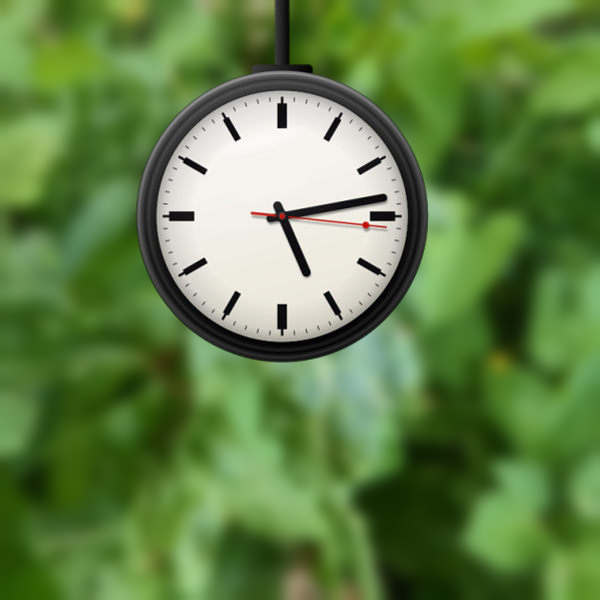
5:13:16
